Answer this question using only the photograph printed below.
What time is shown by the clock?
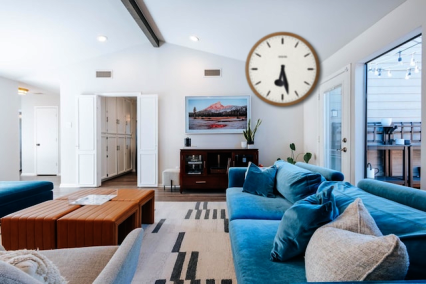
6:28
